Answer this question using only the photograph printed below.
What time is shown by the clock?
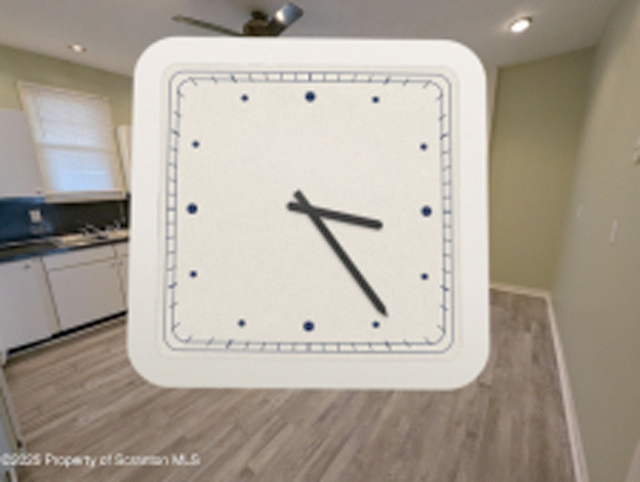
3:24
